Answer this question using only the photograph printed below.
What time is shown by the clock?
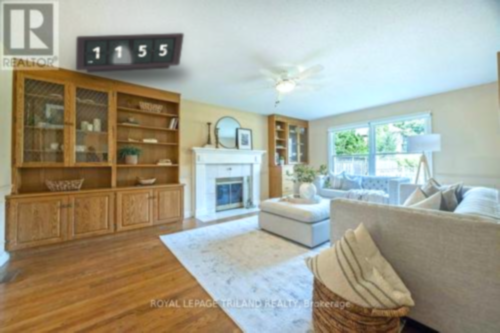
11:55
